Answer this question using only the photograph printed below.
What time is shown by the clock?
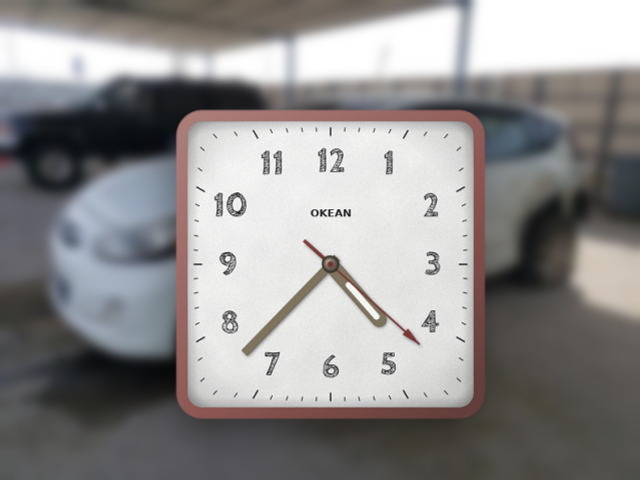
4:37:22
